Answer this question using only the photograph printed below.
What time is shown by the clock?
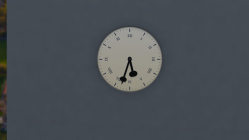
5:33
